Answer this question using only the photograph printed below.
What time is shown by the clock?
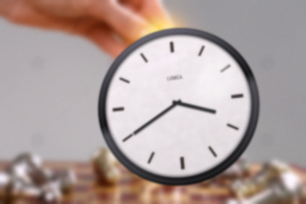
3:40
